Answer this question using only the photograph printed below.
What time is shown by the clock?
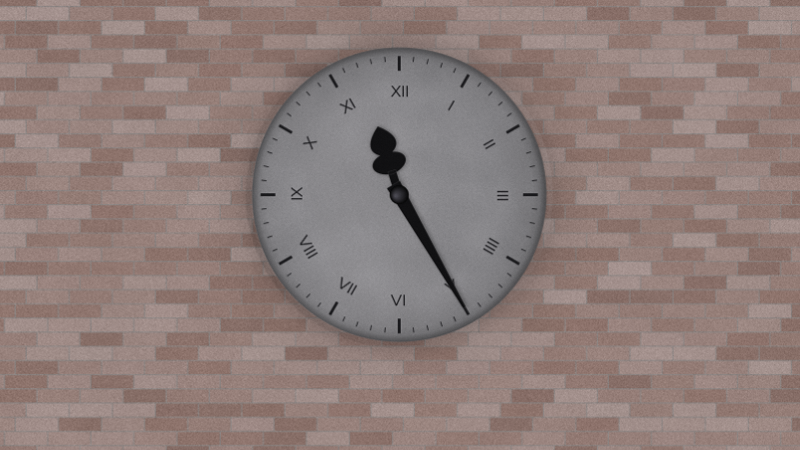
11:25
